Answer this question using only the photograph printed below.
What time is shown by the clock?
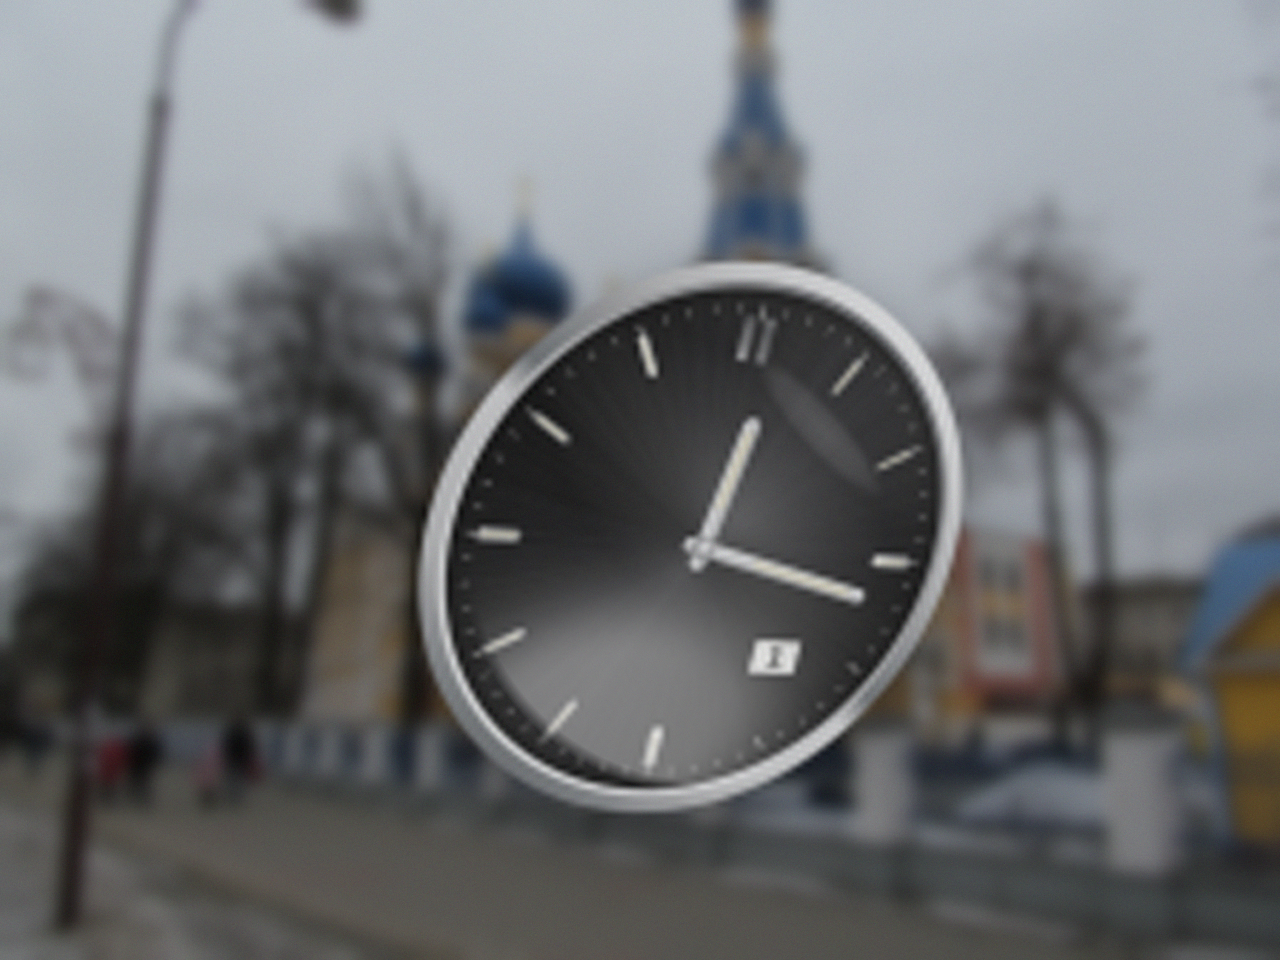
12:17
